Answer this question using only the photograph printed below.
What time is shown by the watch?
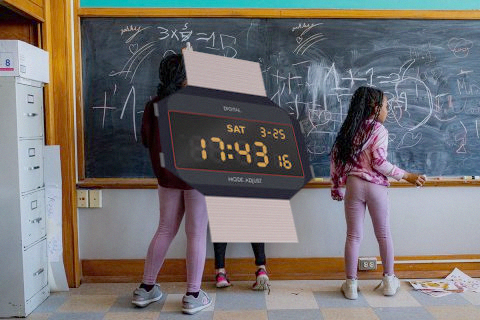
17:43:16
